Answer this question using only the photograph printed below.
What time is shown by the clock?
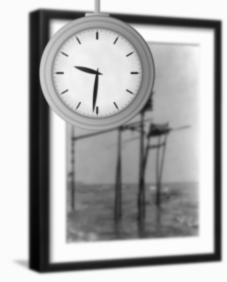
9:31
